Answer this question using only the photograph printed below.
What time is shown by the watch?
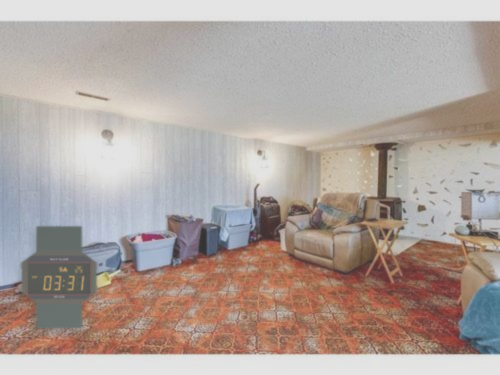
3:31
